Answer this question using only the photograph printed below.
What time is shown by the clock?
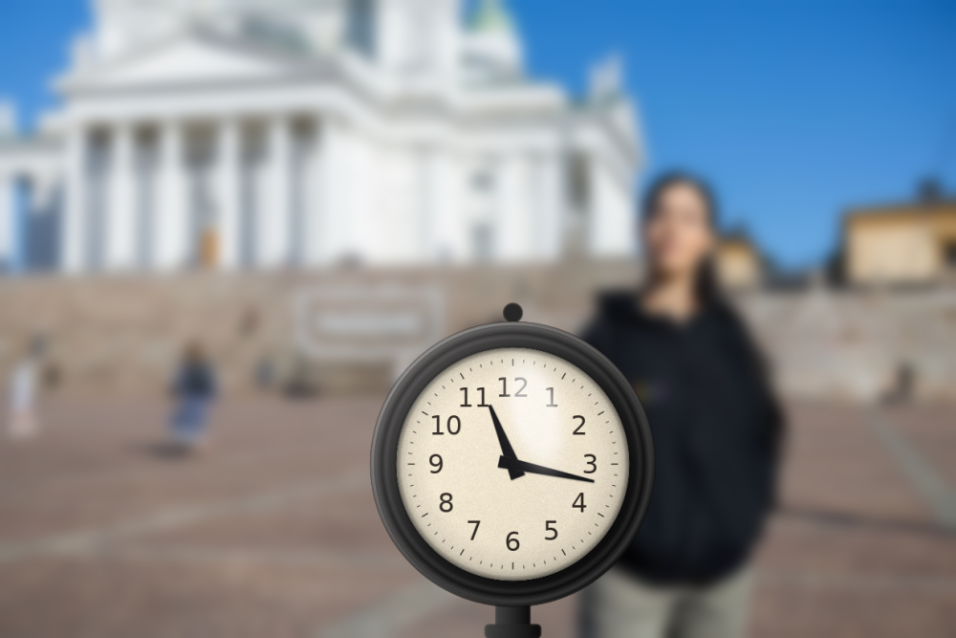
11:17
